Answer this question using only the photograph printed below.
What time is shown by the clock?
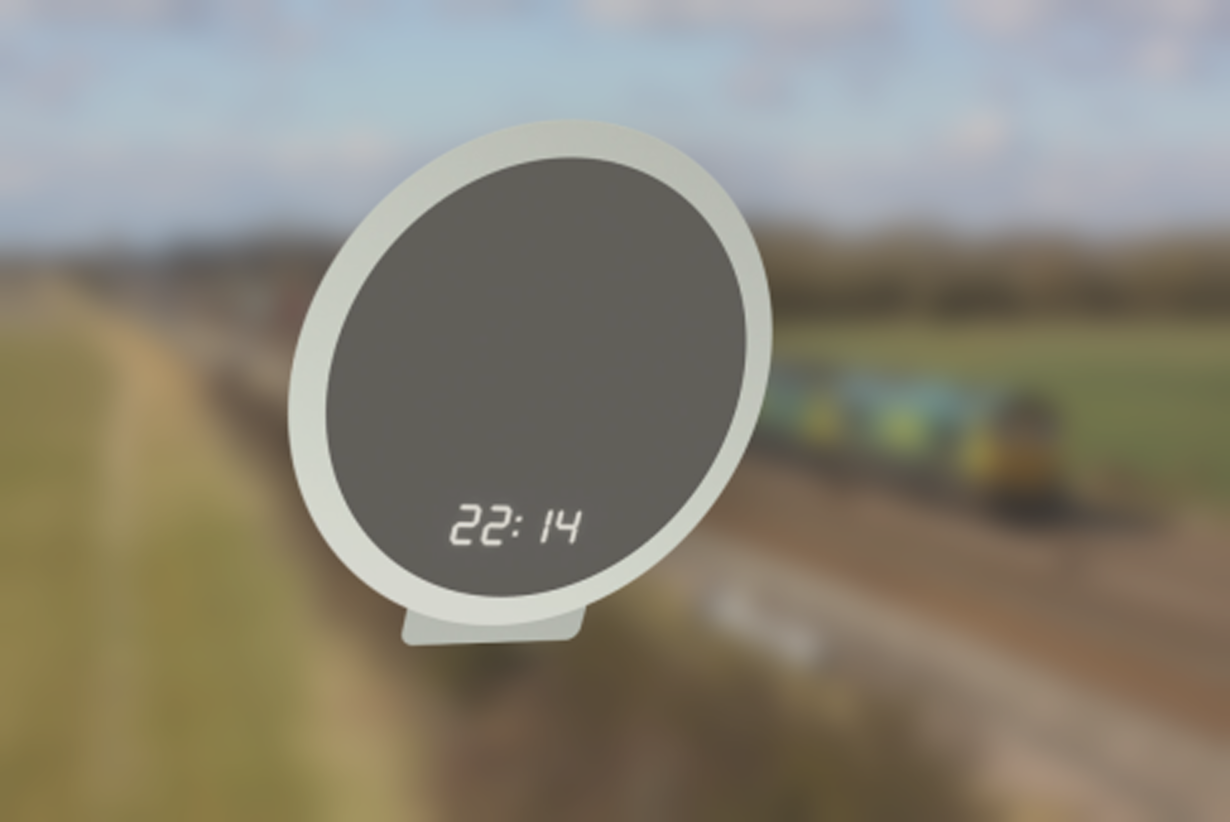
22:14
